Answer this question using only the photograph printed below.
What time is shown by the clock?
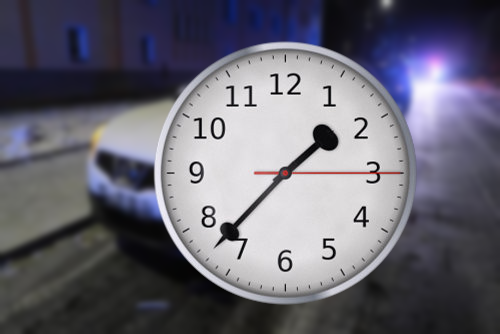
1:37:15
